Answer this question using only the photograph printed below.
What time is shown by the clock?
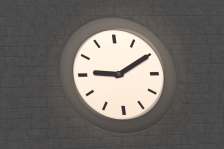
9:10
